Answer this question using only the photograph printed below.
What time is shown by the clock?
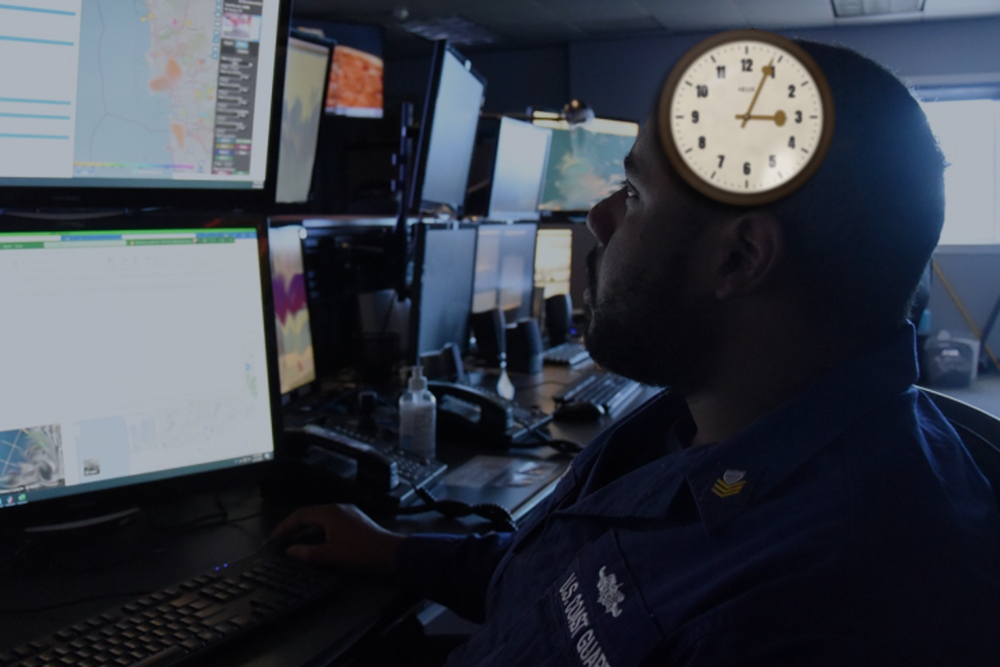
3:04
